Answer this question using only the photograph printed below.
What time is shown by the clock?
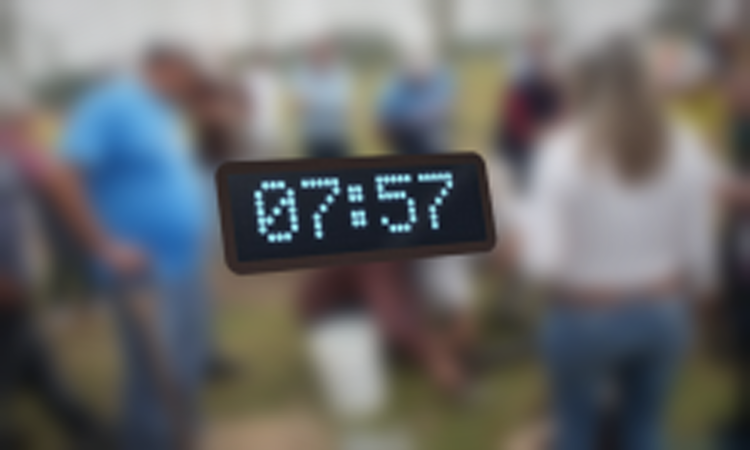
7:57
